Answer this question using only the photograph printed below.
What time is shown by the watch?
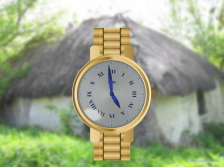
4:59
